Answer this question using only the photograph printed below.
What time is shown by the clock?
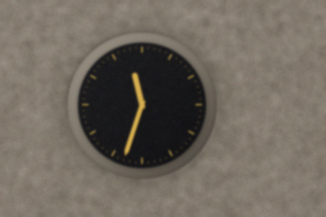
11:33
